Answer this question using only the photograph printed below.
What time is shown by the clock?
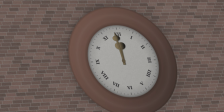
11:59
